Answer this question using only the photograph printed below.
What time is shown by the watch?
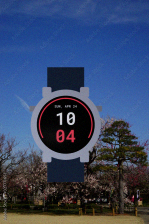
10:04
